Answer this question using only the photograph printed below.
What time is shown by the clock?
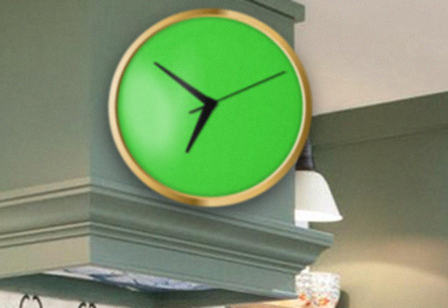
6:51:11
